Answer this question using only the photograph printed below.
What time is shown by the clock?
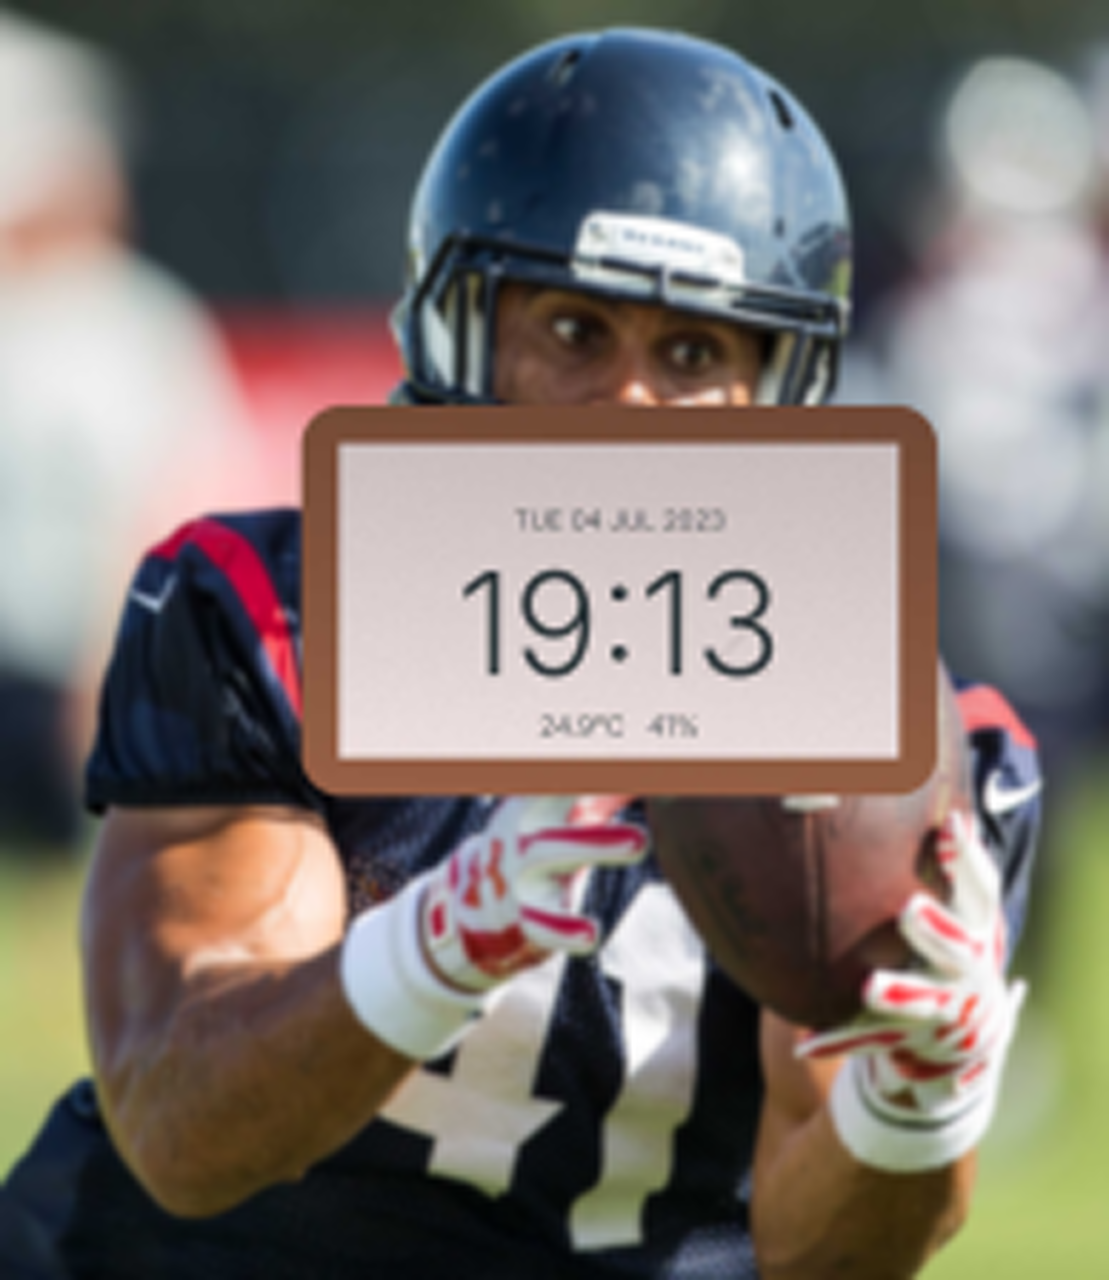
19:13
